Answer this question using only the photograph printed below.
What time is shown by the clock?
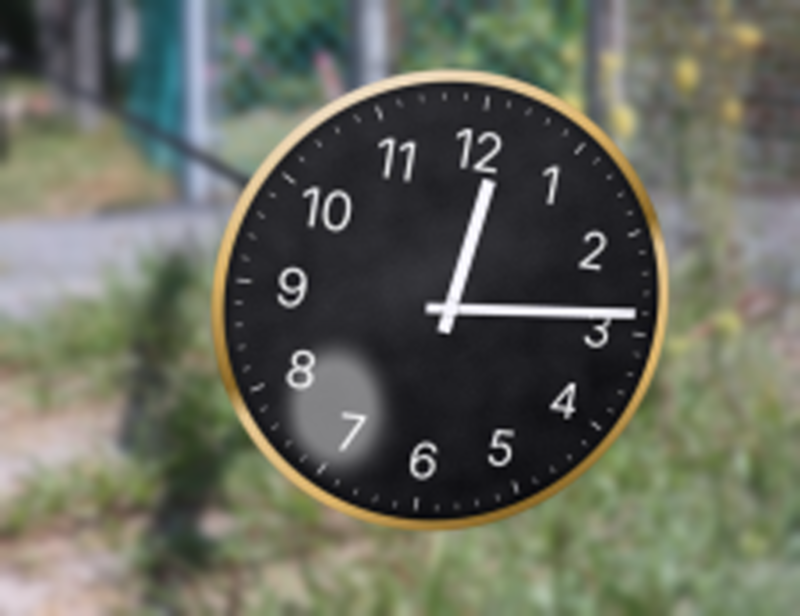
12:14
